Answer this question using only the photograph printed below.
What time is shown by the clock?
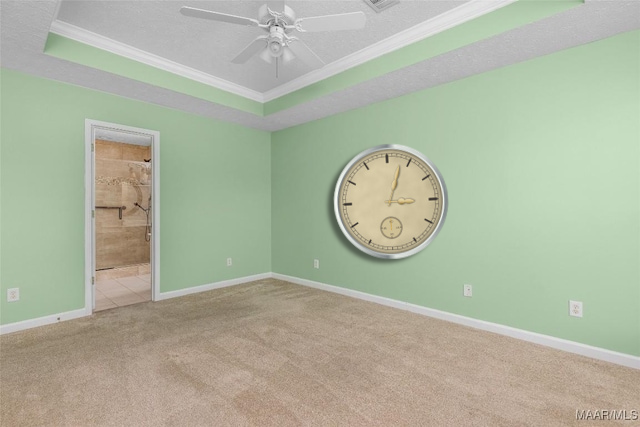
3:03
